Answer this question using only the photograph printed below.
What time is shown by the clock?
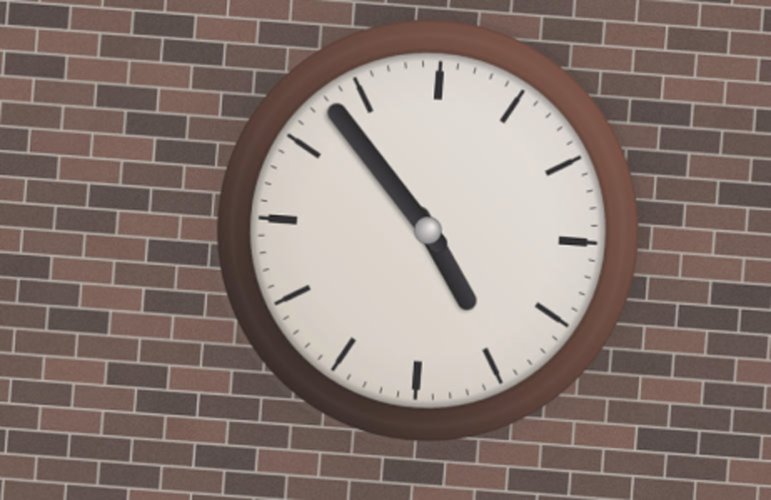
4:53
